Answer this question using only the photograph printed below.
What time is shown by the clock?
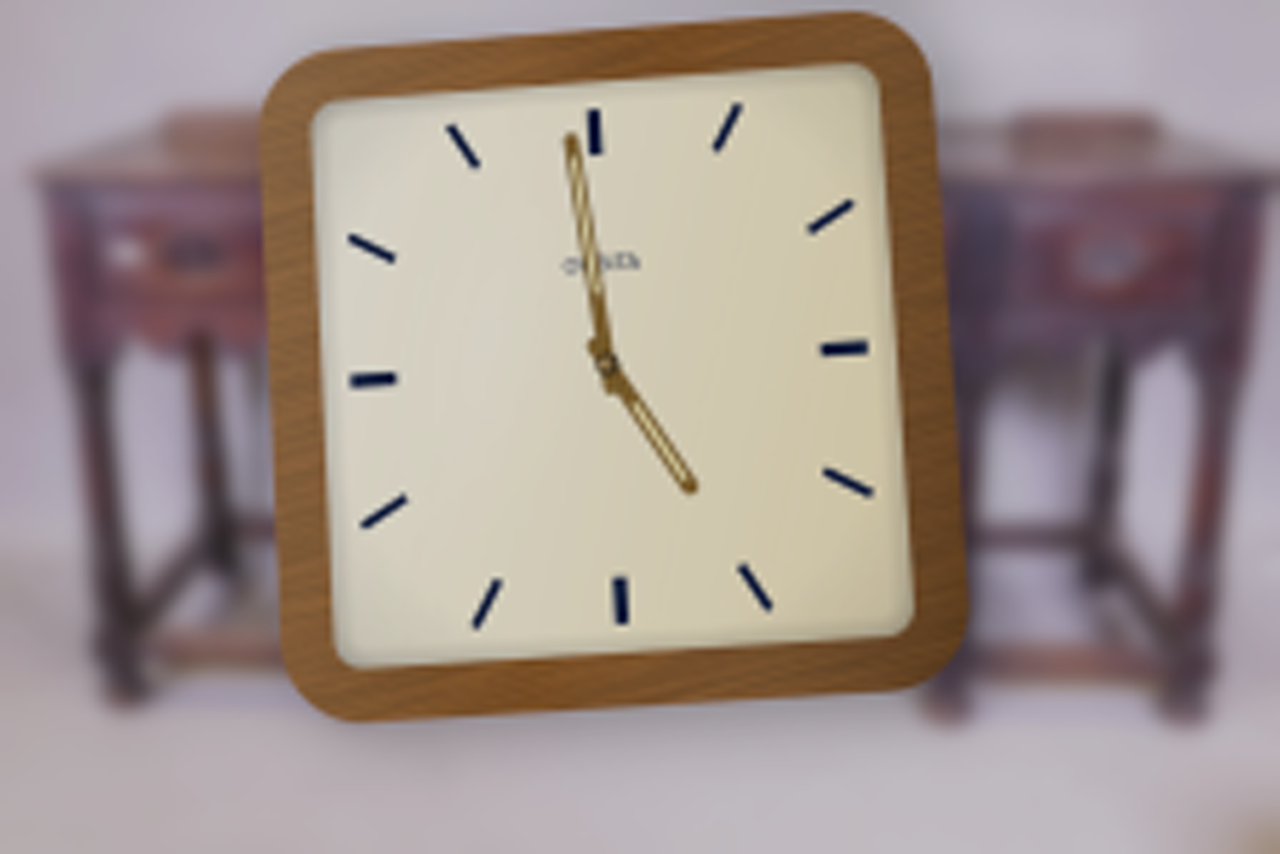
4:59
